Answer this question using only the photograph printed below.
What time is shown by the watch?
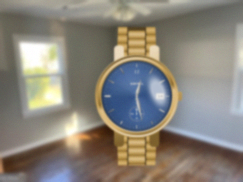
12:28
